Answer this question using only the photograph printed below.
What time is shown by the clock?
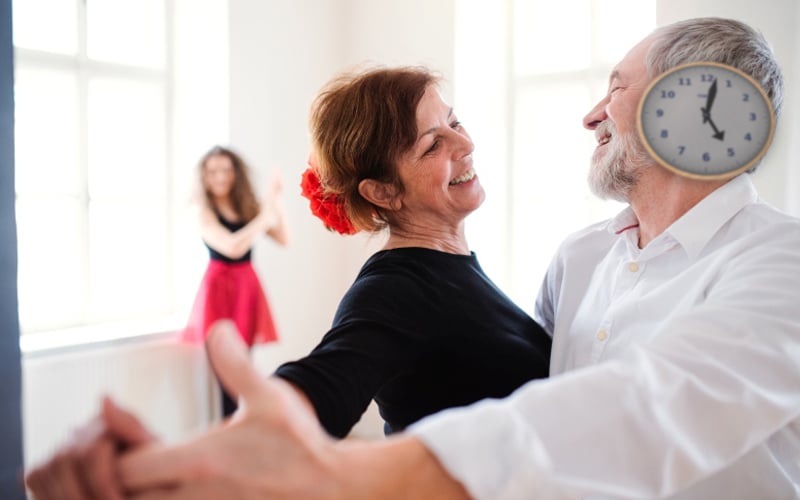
5:02
